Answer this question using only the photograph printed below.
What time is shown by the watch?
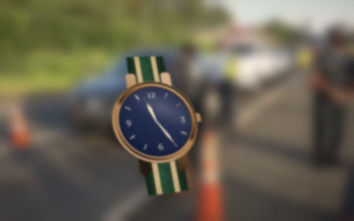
11:25
